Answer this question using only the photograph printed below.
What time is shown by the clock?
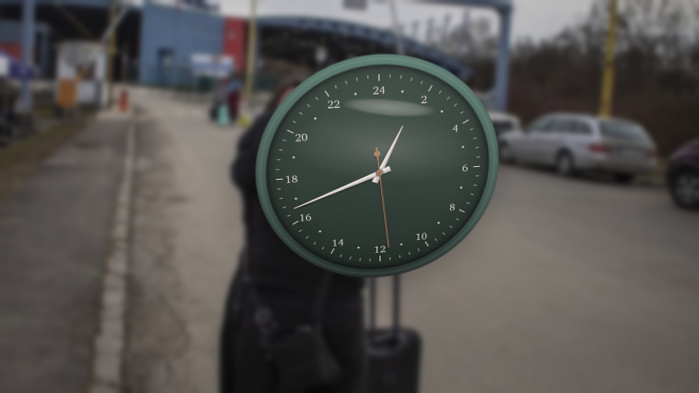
1:41:29
